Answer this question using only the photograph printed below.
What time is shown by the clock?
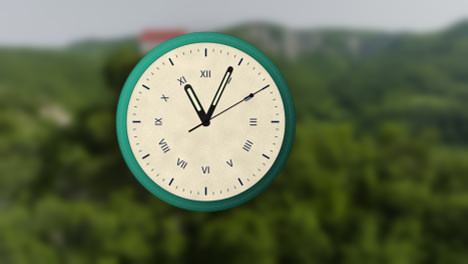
11:04:10
